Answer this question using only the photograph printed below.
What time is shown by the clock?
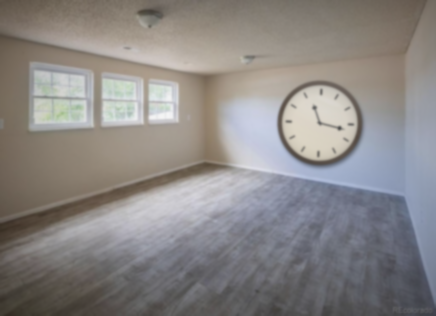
11:17
